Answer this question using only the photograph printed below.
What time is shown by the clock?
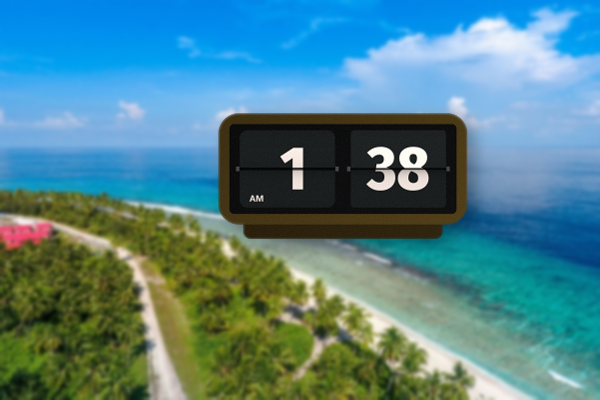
1:38
